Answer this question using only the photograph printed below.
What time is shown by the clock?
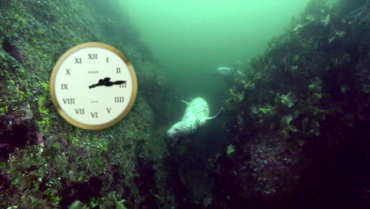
2:14
